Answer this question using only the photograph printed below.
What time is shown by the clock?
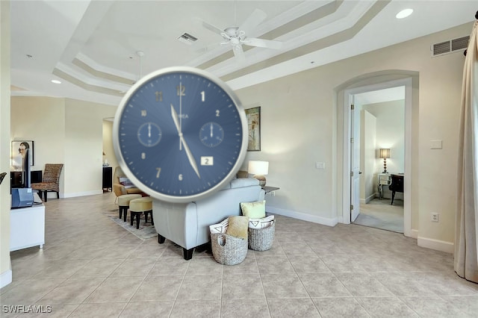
11:26
